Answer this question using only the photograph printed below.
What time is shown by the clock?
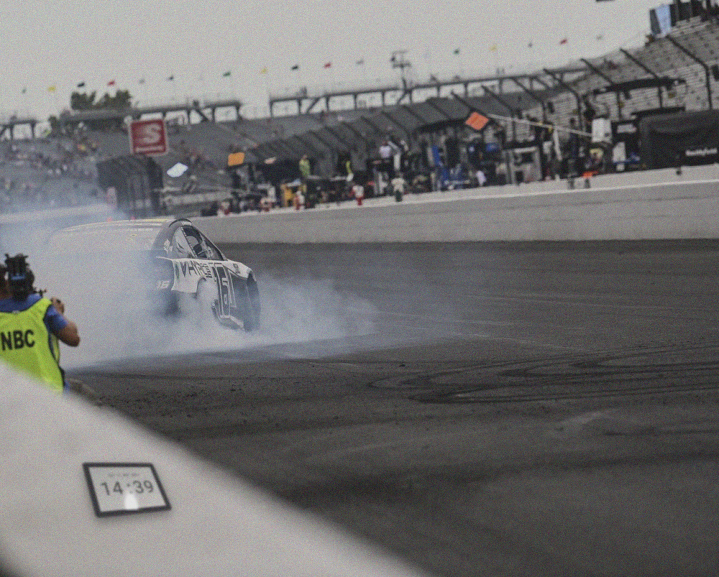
14:39
